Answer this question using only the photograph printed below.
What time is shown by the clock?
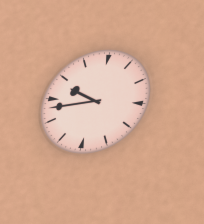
9:43
